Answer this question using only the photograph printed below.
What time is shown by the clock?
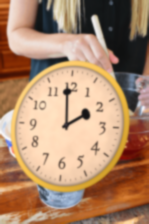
1:59
